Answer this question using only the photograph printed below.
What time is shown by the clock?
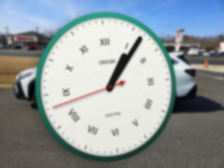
1:06:43
